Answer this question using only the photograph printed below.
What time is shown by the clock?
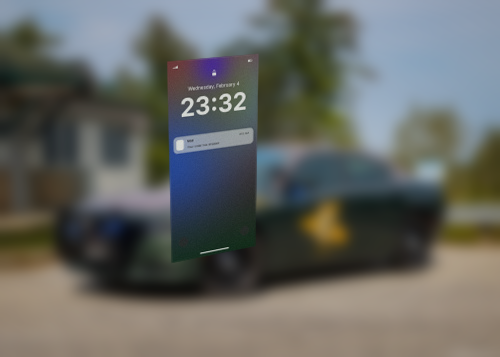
23:32
